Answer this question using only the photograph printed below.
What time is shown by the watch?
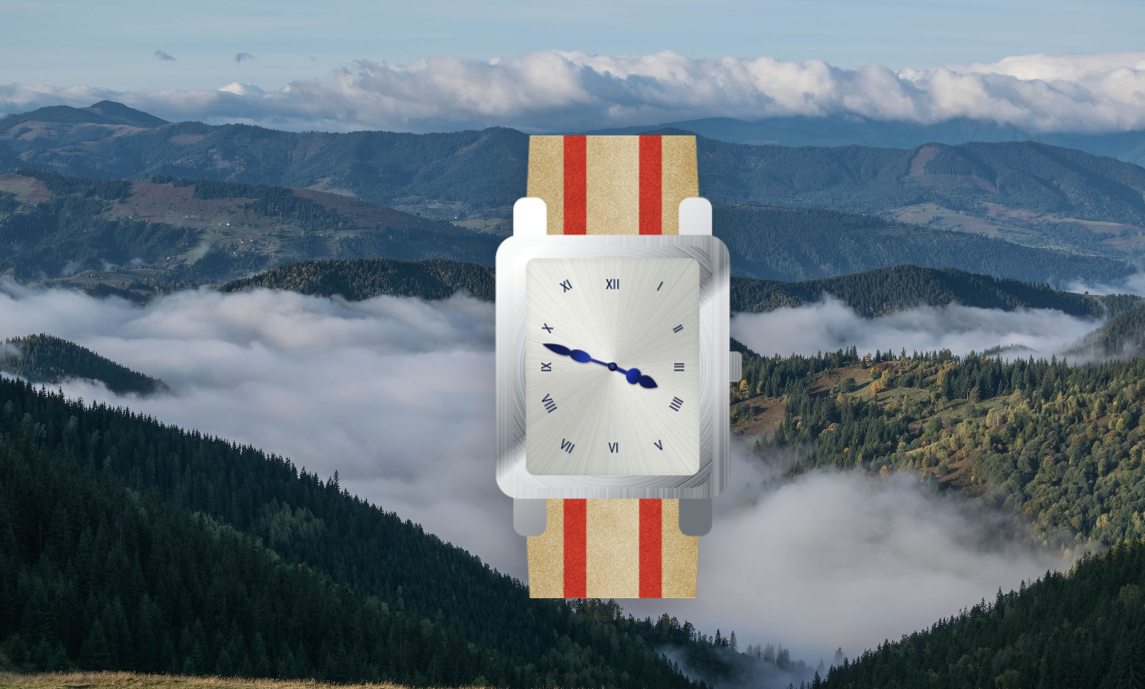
3:48
